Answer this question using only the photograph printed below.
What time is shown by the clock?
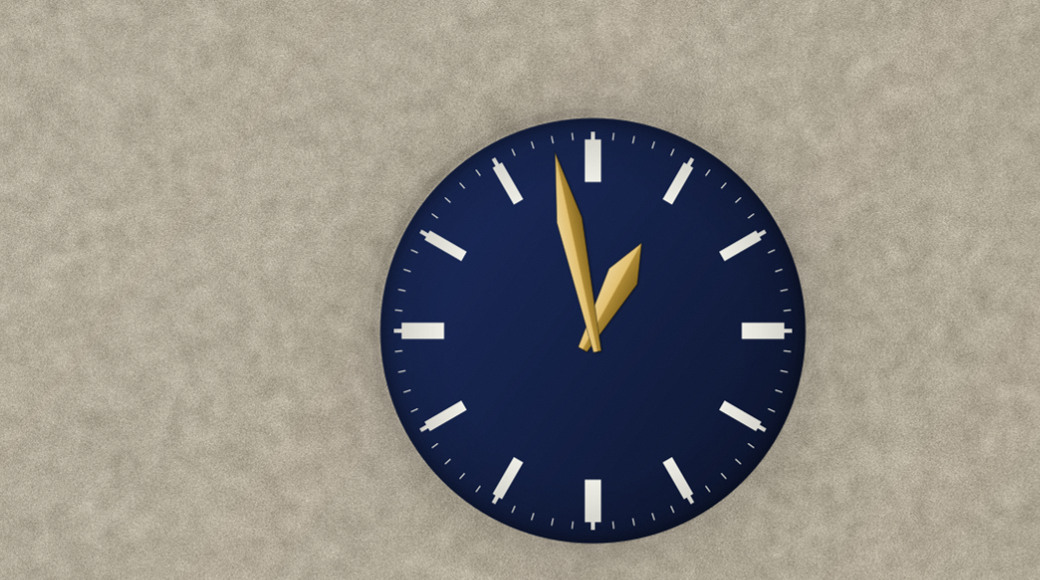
12:58
